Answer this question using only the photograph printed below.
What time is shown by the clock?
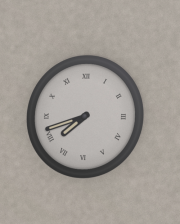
7:42
